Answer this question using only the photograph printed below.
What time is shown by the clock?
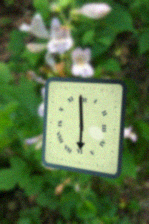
5:59
